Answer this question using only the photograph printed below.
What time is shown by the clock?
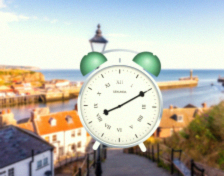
8:10
